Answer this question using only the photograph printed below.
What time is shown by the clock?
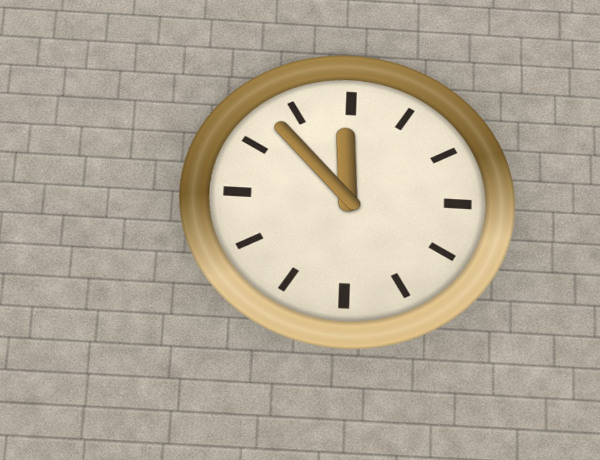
11:53
